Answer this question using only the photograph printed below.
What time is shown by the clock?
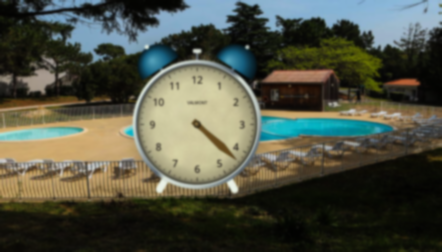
4:22
